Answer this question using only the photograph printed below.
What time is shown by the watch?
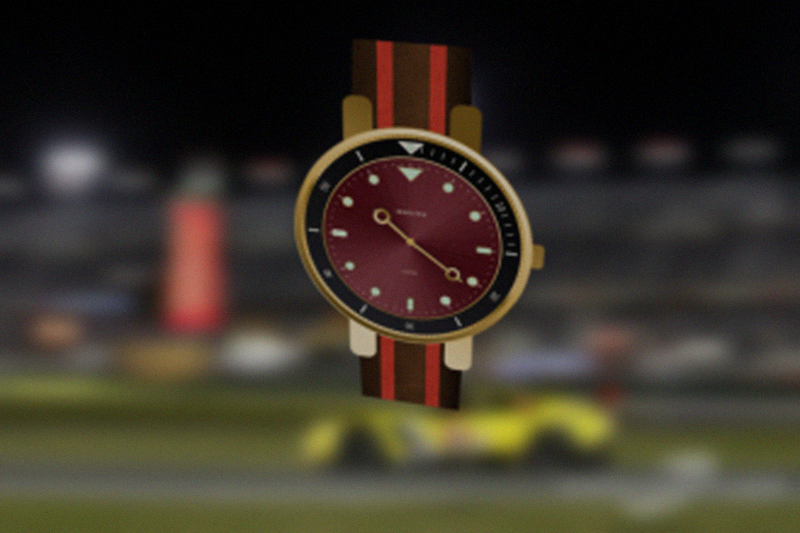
10:21
